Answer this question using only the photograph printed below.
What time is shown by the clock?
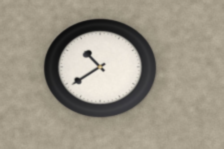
10:39
